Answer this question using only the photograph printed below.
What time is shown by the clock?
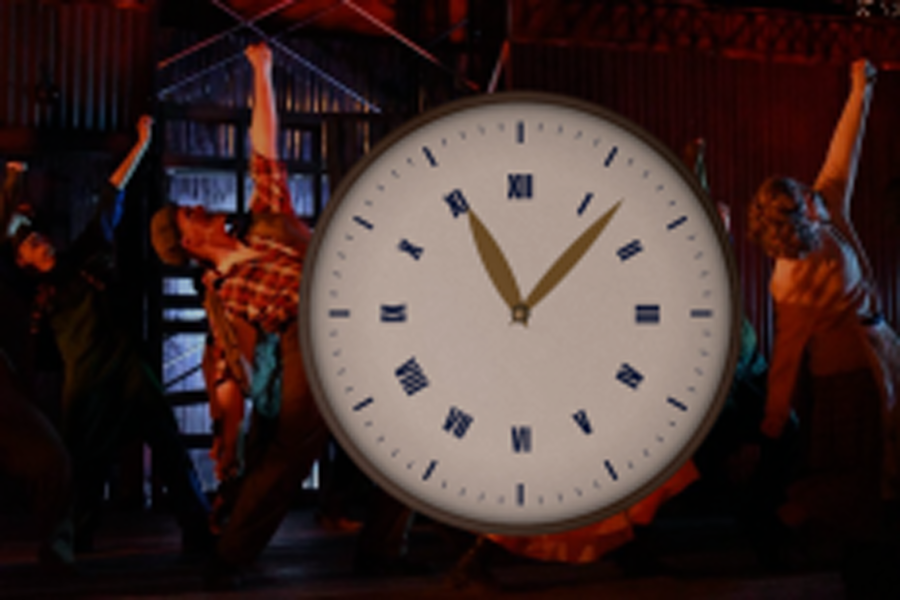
11:07
